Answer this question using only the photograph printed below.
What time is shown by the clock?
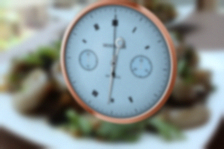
12:31
